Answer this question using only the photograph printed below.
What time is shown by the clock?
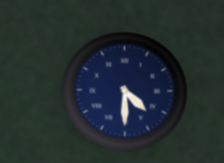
4:30
